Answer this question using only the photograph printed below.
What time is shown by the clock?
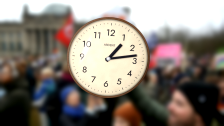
1:13
